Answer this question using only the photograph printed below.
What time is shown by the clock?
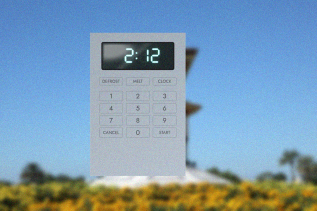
2:12
